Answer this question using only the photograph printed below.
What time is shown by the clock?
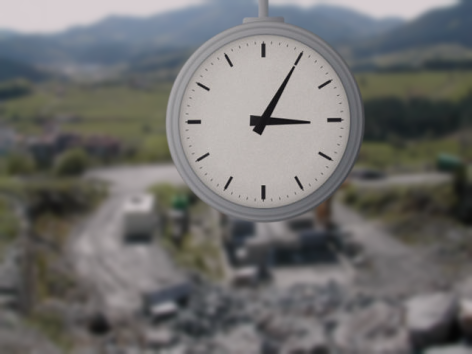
3:05
